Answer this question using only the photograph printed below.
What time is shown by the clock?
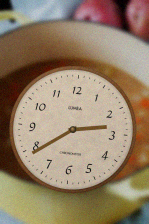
2:39
